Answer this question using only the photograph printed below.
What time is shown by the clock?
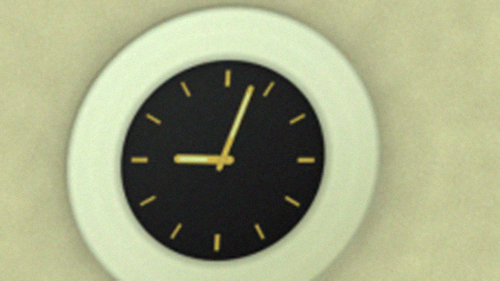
9:03
